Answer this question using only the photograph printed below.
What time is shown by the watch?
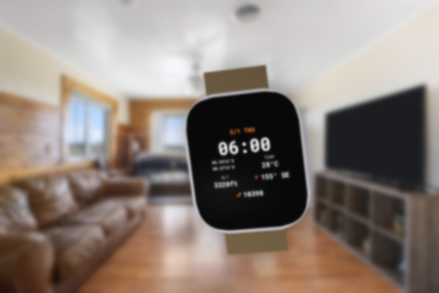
6:00
